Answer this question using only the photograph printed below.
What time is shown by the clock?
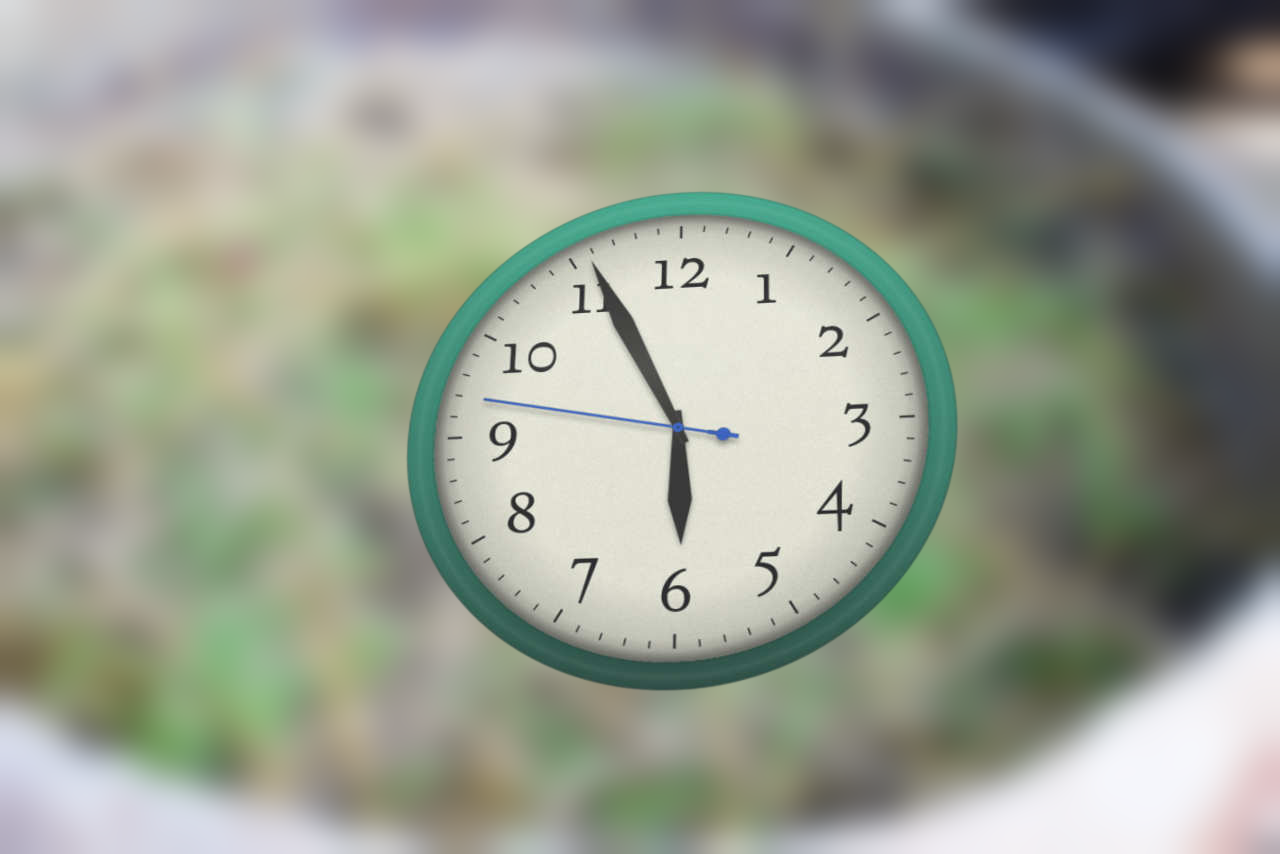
5:55:47
